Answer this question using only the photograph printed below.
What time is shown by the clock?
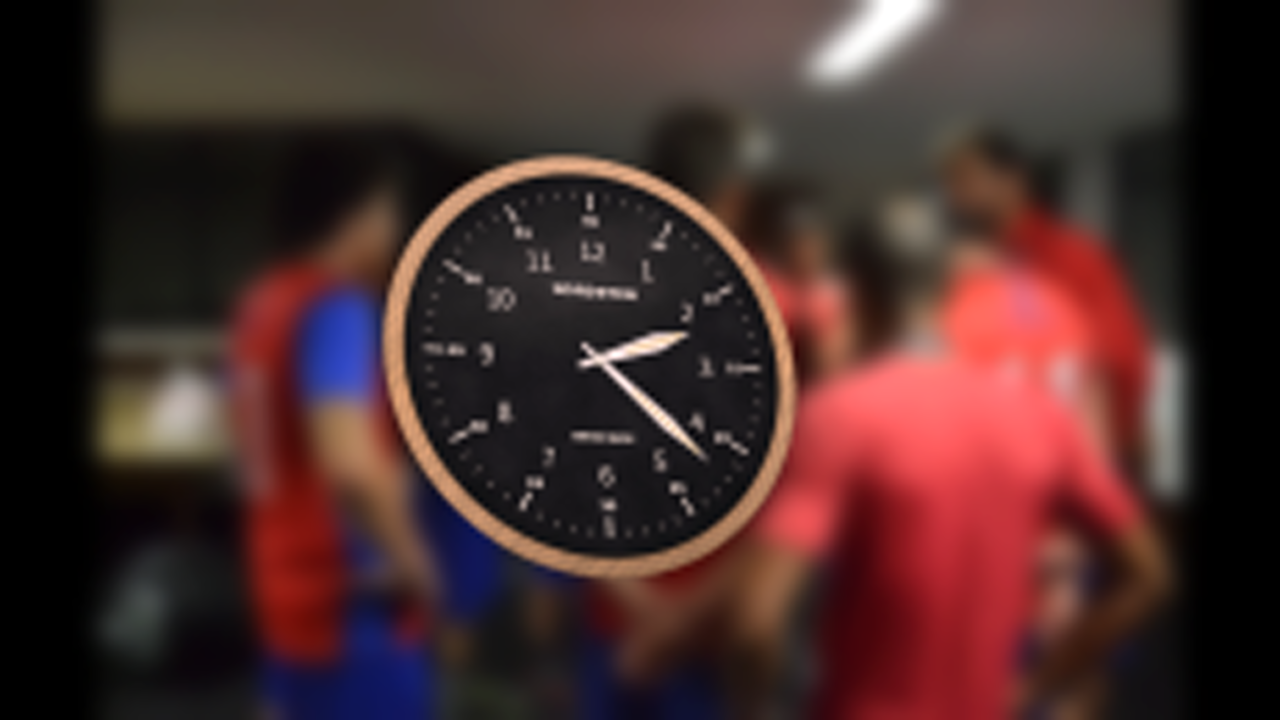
2:22
